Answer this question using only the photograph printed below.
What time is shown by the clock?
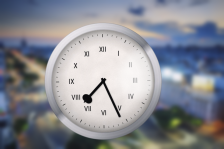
7:26
